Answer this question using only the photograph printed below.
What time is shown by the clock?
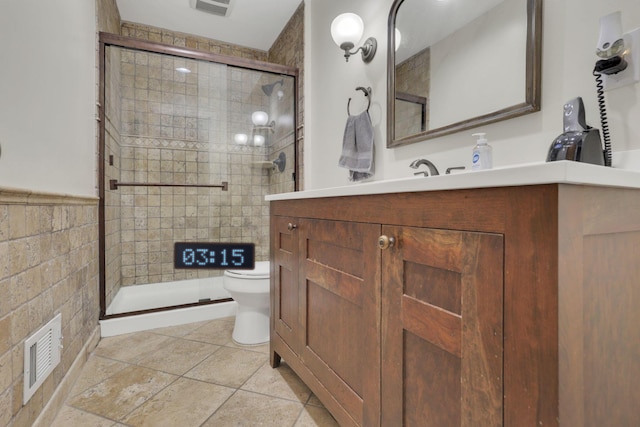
3:15
